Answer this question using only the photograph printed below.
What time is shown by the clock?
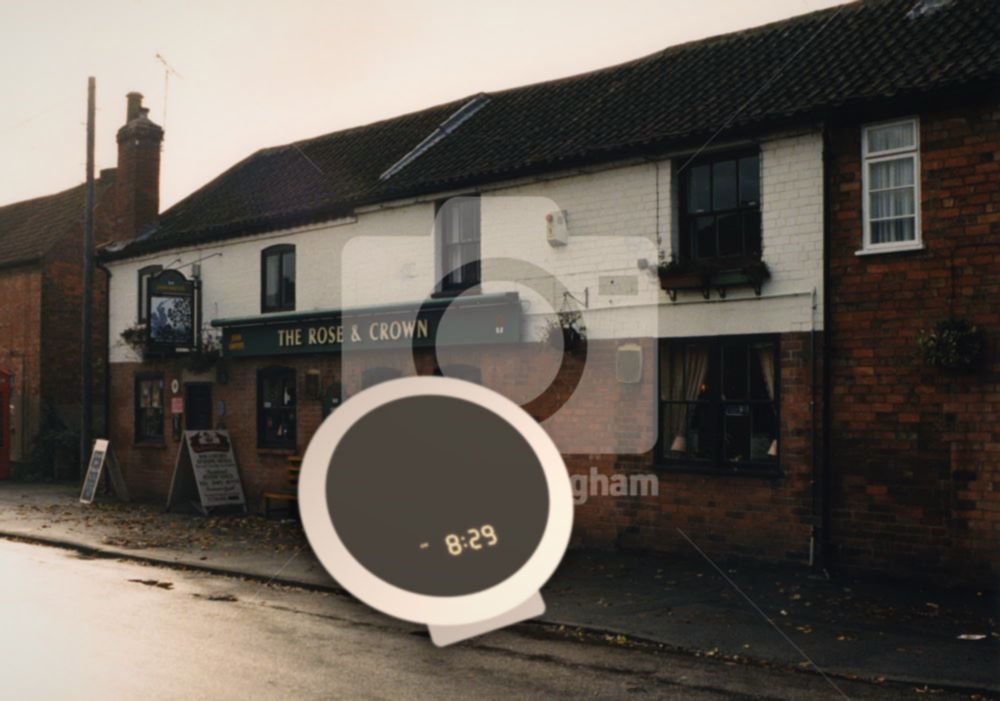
8:29
